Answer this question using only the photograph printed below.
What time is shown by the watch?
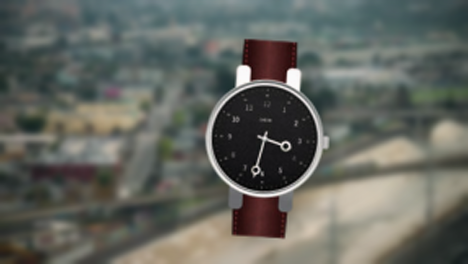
3:32
